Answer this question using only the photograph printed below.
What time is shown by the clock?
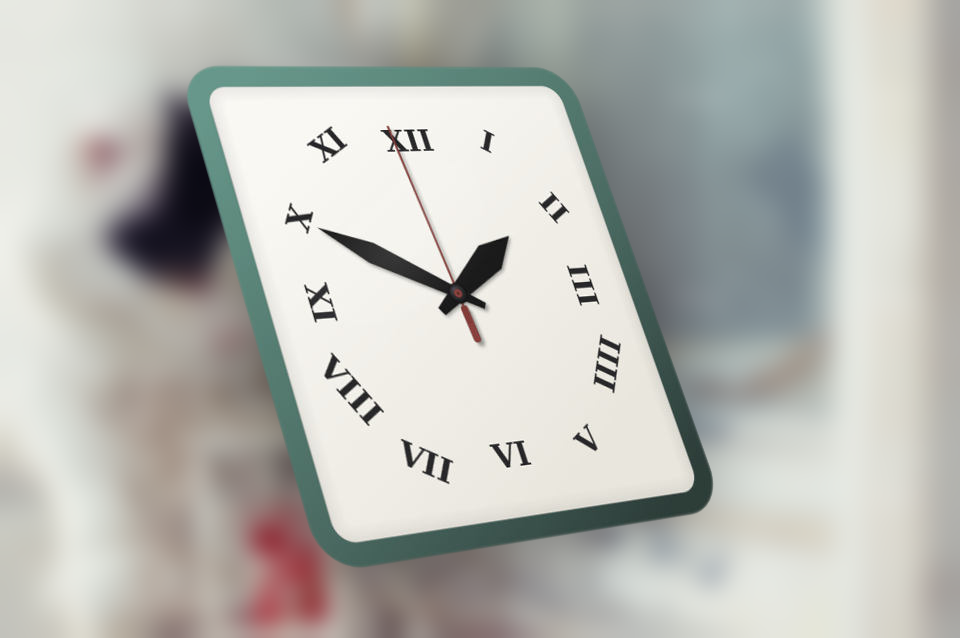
1:49:59
